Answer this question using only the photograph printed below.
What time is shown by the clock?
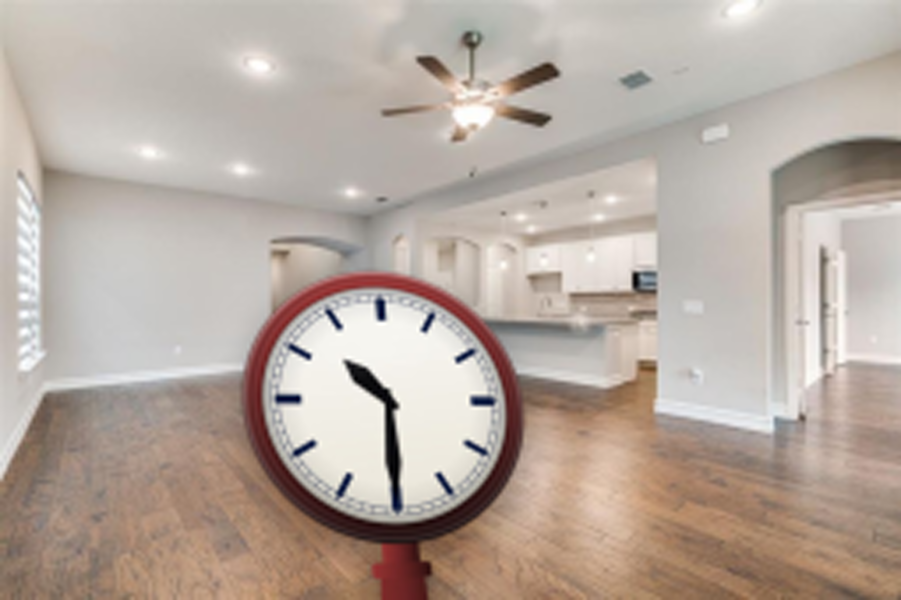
10:30
